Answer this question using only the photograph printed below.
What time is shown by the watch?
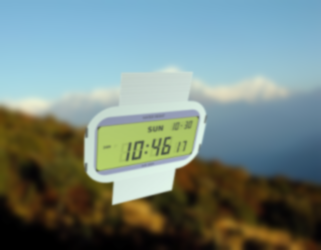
10:46:17
